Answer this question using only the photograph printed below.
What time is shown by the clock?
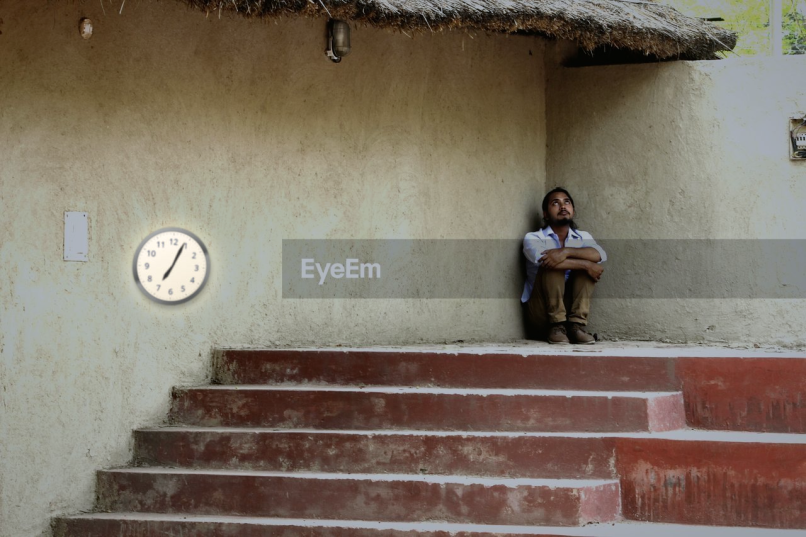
7:04
